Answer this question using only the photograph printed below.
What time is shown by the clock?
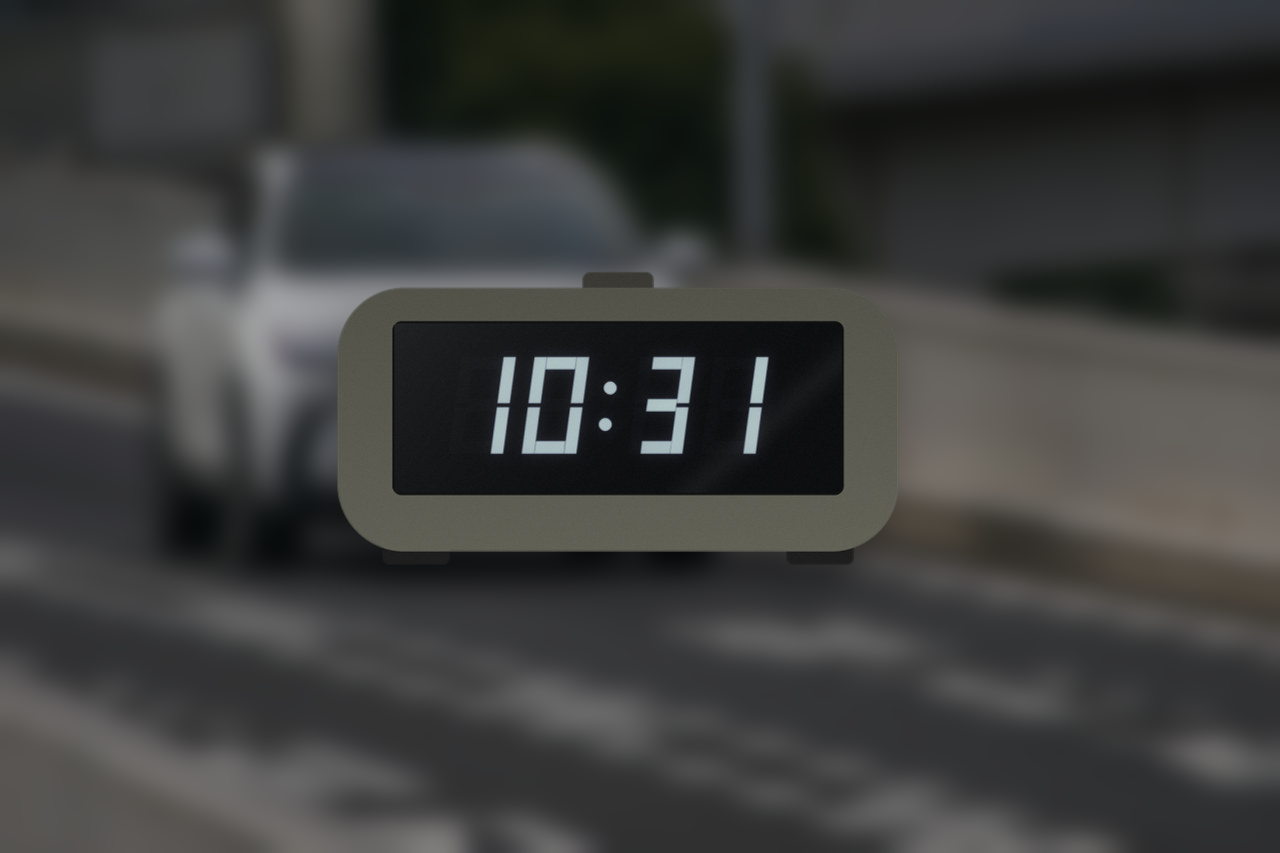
10:31
